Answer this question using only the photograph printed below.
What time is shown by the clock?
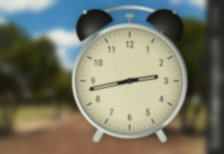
2:43
